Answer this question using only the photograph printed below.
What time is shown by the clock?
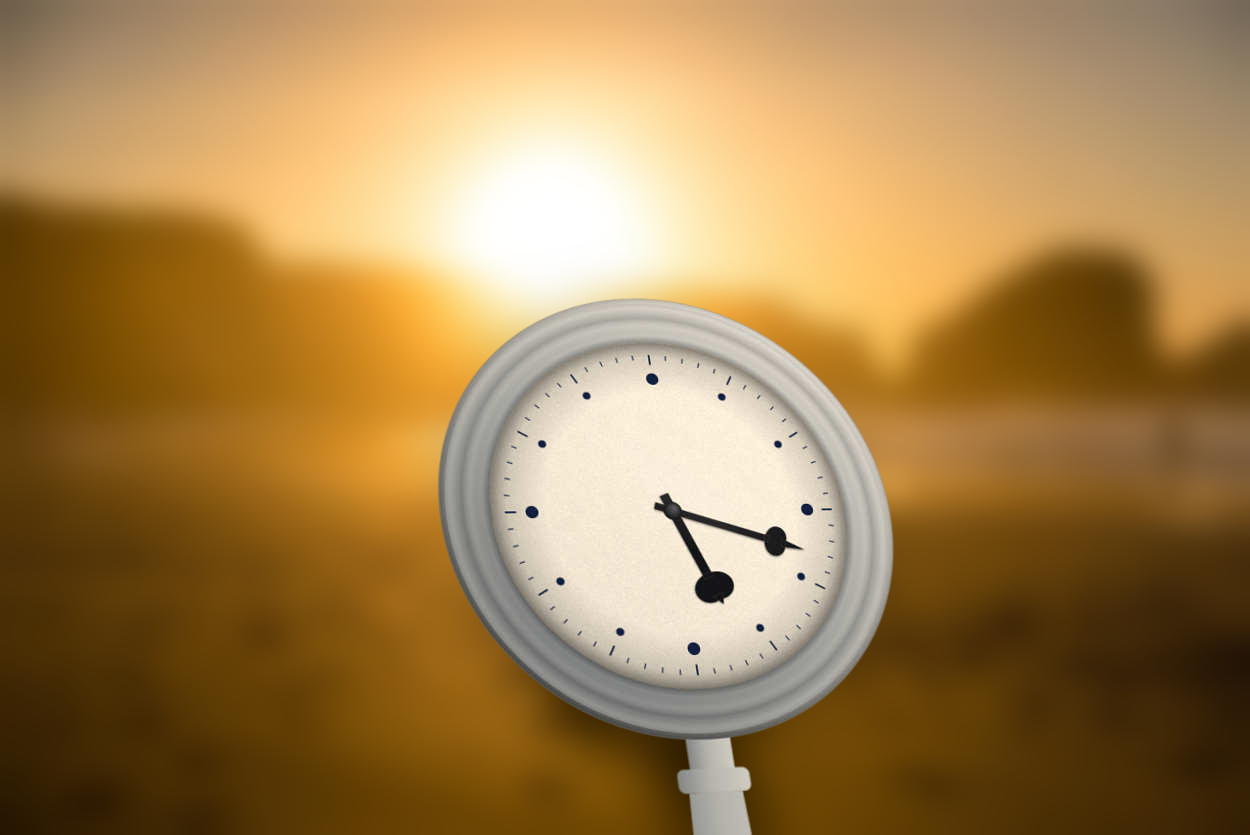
5:18
